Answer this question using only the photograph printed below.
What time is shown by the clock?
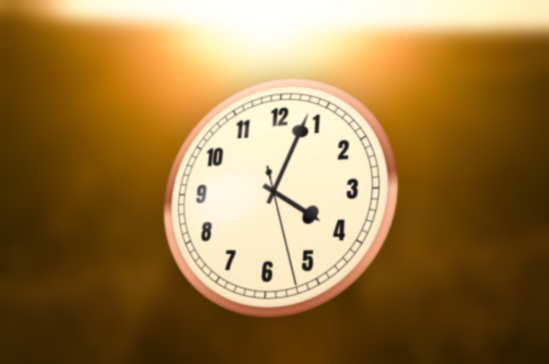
4:03:27
